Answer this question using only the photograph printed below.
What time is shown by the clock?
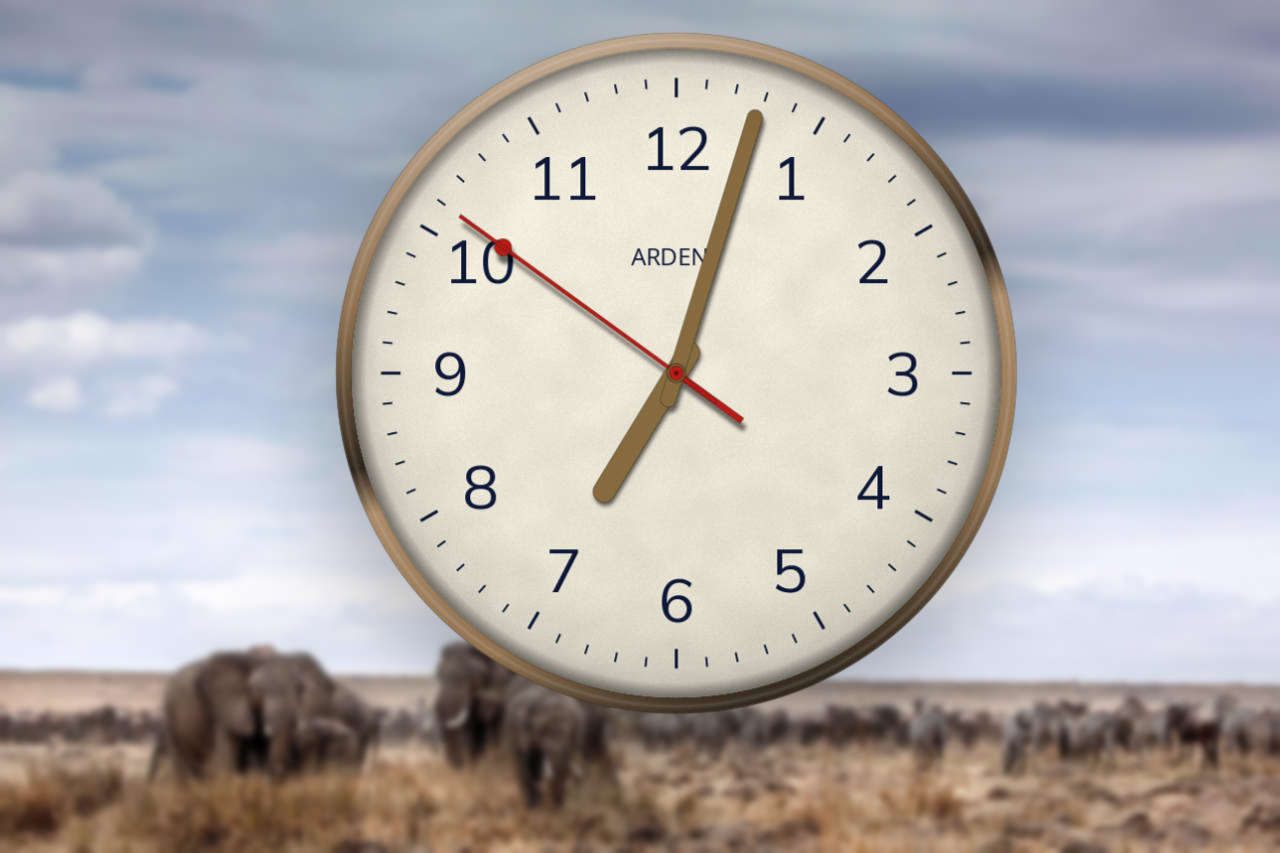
7:02:51
